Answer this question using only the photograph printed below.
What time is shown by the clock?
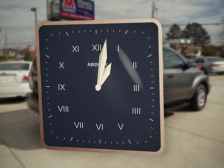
1:02
